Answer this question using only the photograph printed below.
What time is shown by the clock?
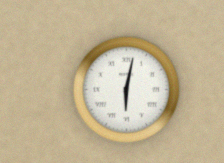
6:02
